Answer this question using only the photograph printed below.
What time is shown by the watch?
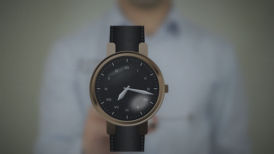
7:17
